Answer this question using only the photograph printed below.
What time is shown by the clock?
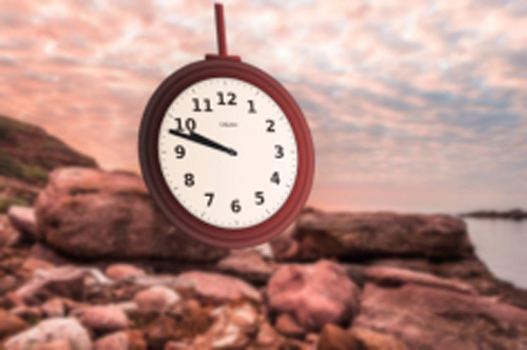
9:48
